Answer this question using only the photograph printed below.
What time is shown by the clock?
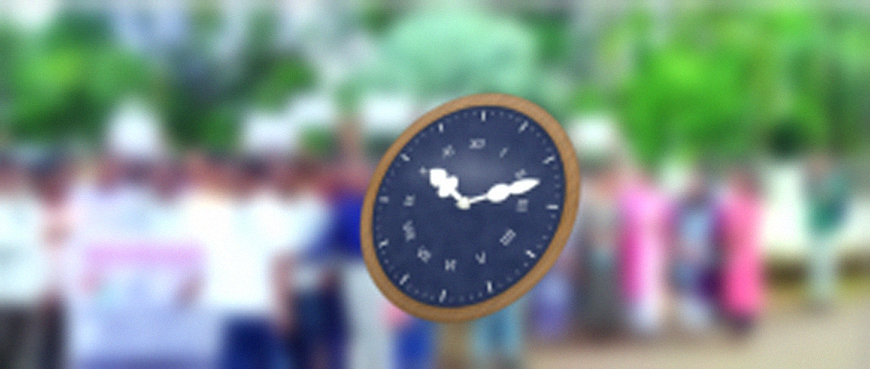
10:12
